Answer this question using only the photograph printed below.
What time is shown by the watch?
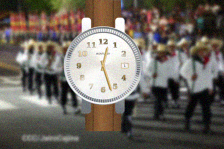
12:27
